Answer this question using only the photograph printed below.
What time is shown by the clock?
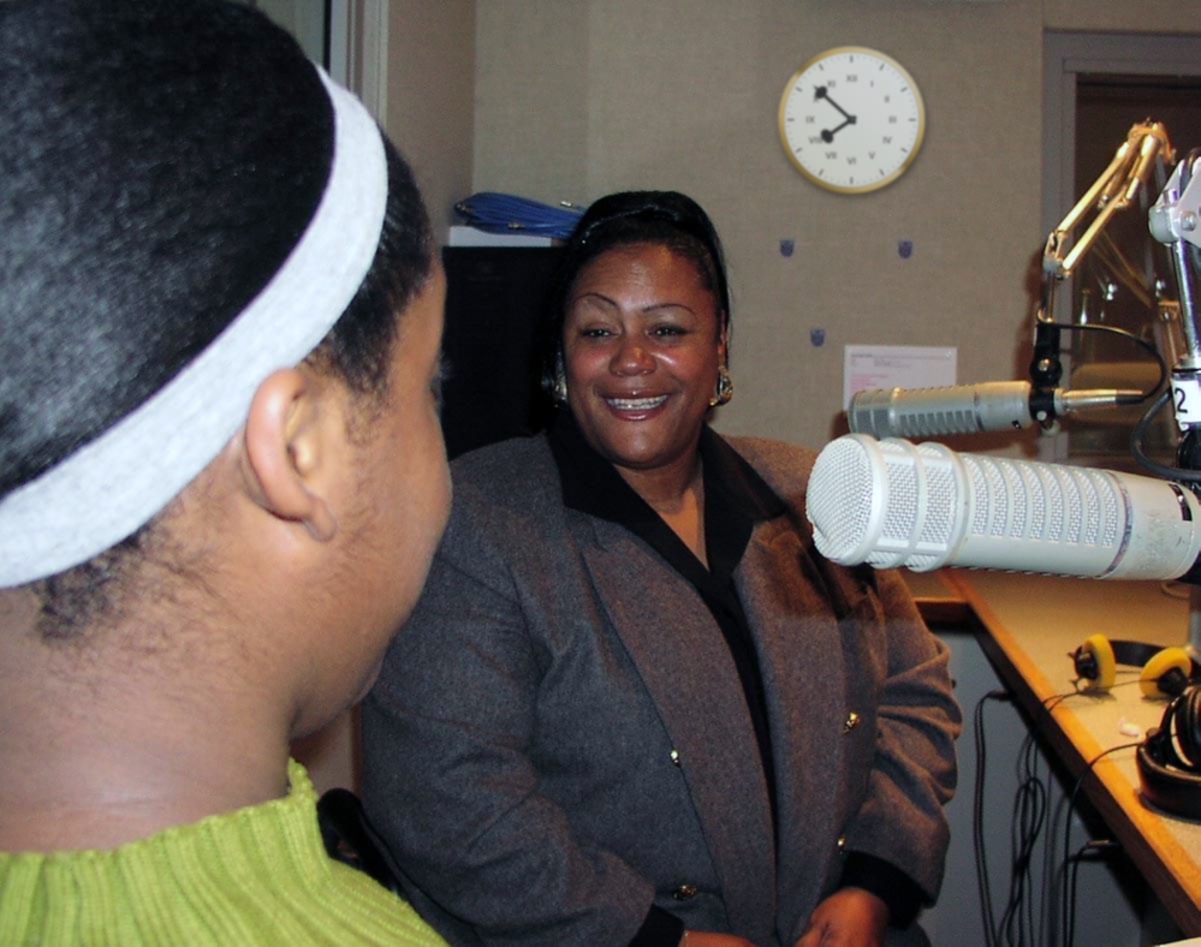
7:52
